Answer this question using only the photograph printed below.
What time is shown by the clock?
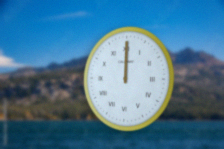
12:00
